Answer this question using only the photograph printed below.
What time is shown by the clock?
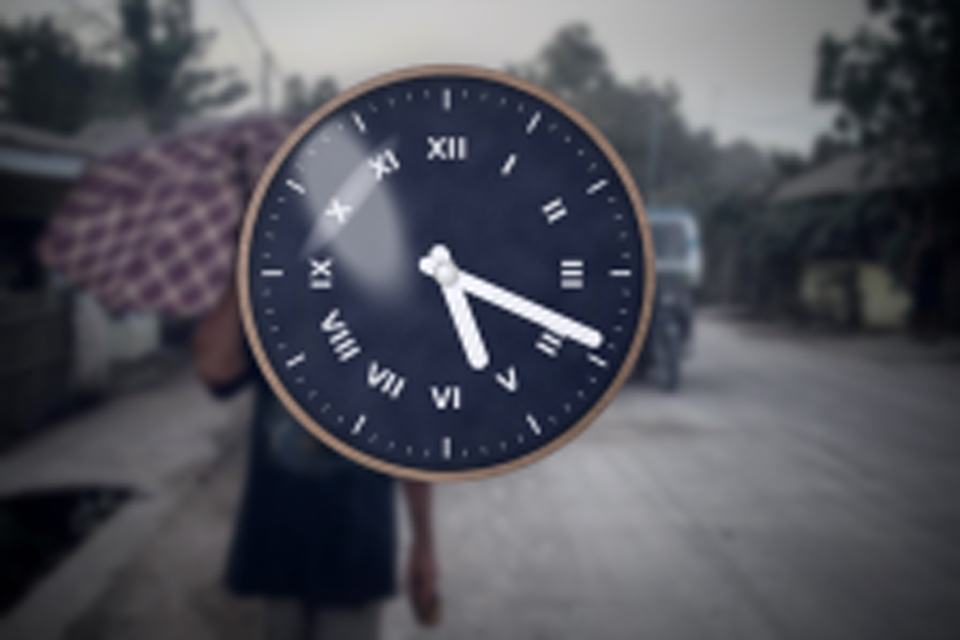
5:19
